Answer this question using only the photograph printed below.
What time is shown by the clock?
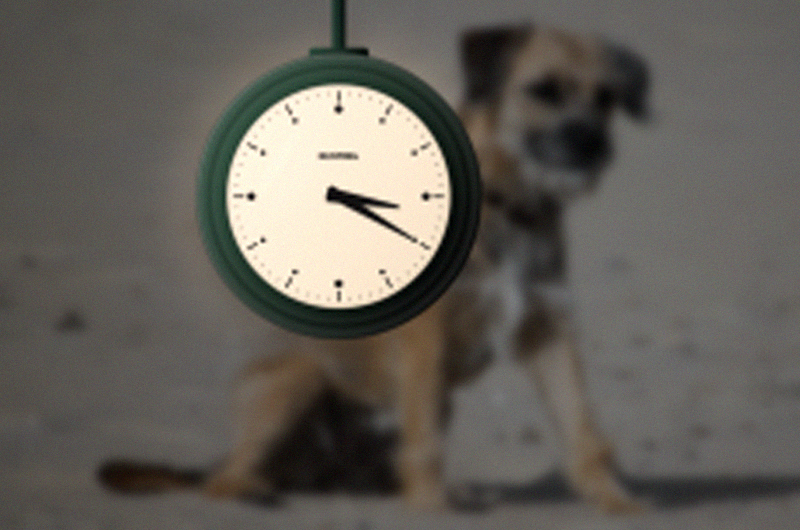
3:20
